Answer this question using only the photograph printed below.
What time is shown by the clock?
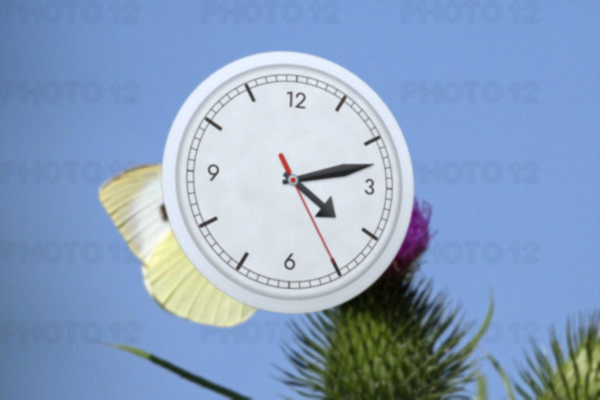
4:12:25
